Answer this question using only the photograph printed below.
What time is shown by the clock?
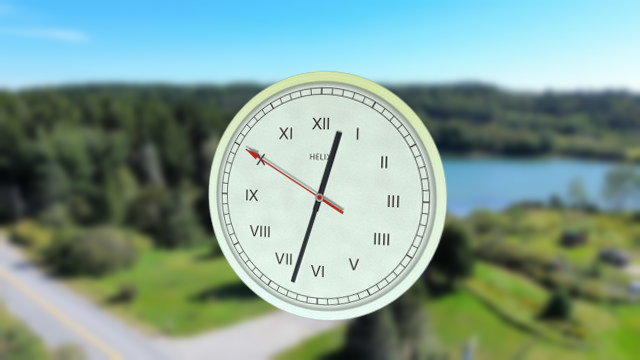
12:32:50
